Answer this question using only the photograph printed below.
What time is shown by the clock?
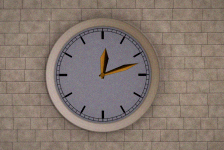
12:12
